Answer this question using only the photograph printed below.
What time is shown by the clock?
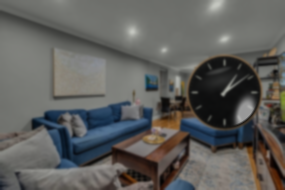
1:09
